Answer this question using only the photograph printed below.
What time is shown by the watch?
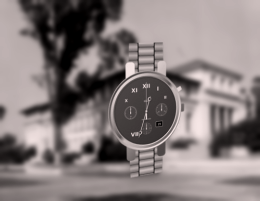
12:33
